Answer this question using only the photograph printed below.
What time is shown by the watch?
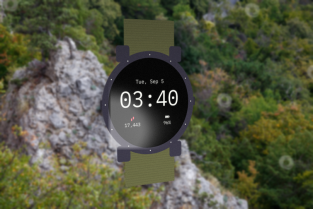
3:40
